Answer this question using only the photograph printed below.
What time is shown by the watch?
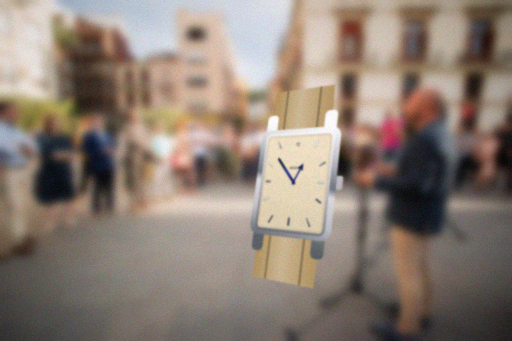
12:53
